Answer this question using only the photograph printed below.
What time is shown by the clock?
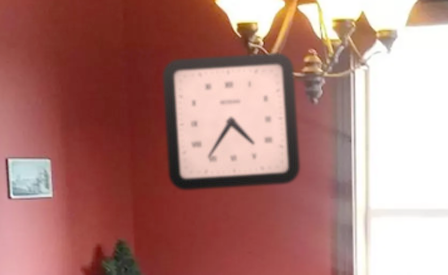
4:36
